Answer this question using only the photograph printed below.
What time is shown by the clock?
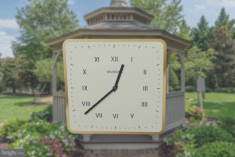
12:38
